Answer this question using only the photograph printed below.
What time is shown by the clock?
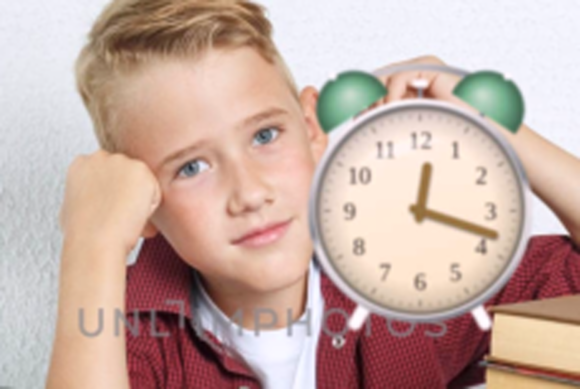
12:18
